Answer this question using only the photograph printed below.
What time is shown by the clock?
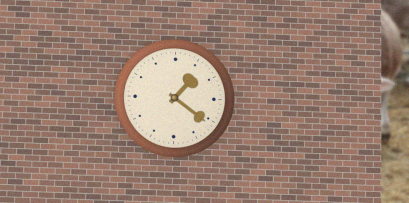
1:21
